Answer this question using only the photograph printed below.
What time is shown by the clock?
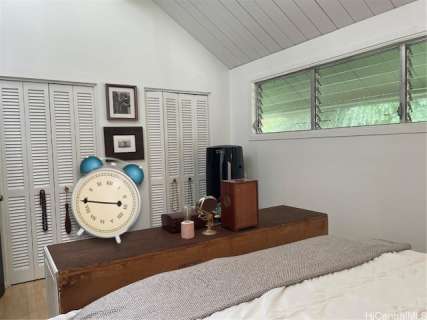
2:44
